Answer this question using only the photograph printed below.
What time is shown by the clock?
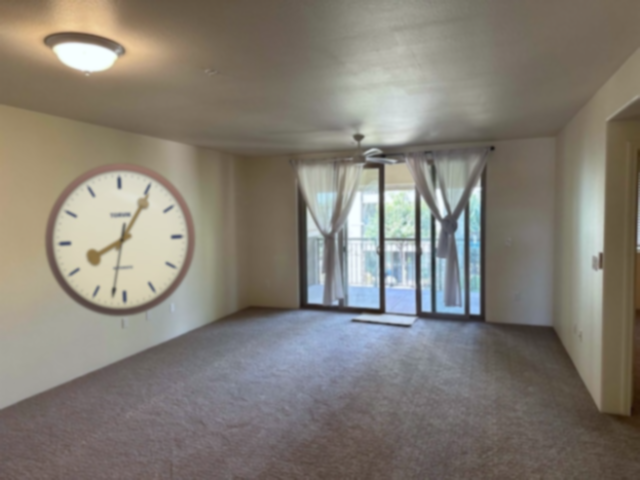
8:05:32
